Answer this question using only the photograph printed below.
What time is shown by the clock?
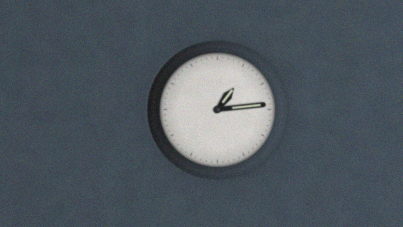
1:14
